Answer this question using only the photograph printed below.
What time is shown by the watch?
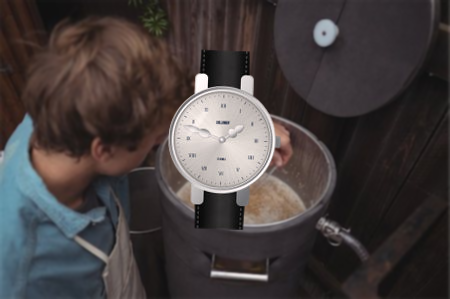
1:48
